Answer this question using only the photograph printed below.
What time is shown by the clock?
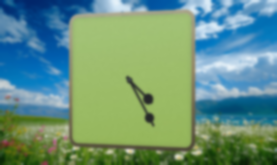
4:25
